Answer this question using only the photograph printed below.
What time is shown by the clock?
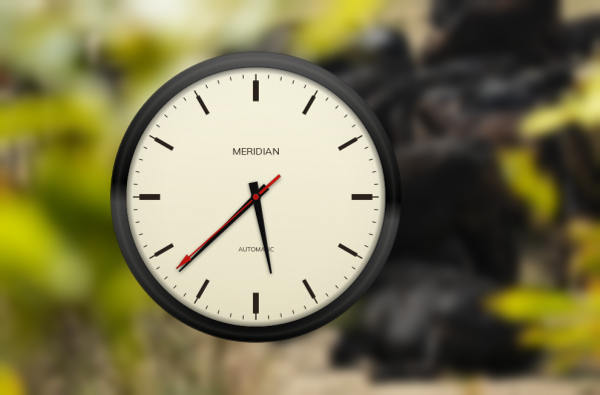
5:37:38
